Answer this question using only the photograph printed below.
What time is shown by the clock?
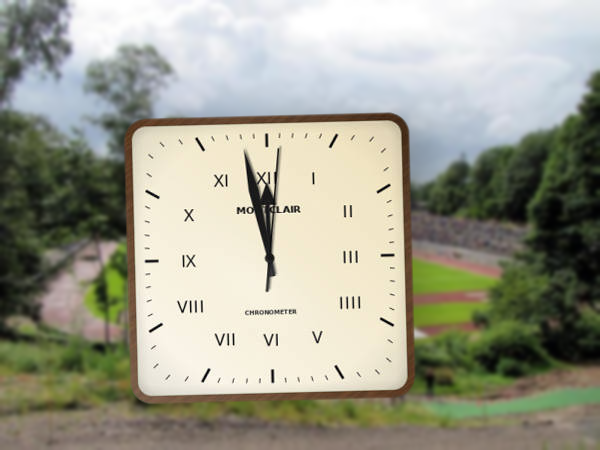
11:58:01
